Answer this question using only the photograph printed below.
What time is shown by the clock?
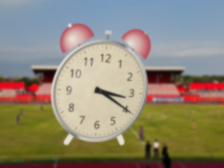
3:20
